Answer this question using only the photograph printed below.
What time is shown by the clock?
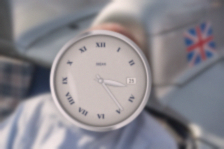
3:24
